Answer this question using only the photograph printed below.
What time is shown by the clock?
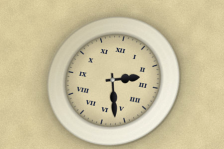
2:27
